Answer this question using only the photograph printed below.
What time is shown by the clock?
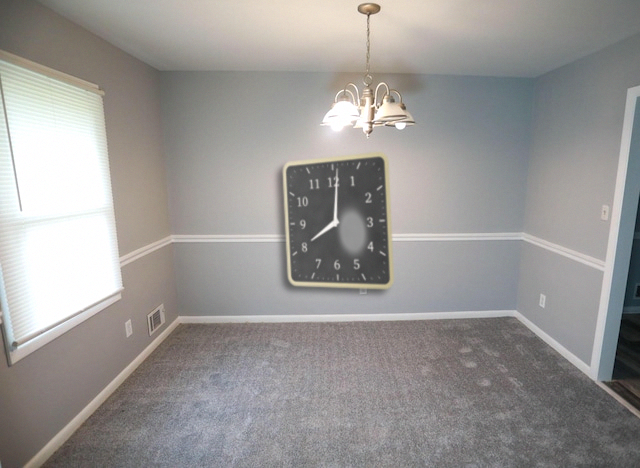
8:01
